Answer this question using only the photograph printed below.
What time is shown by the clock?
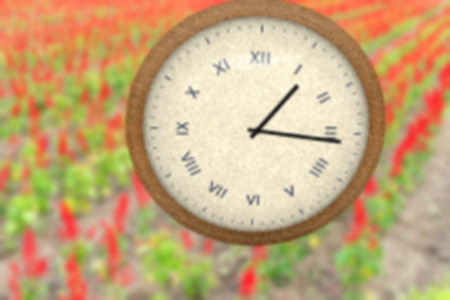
1:16
